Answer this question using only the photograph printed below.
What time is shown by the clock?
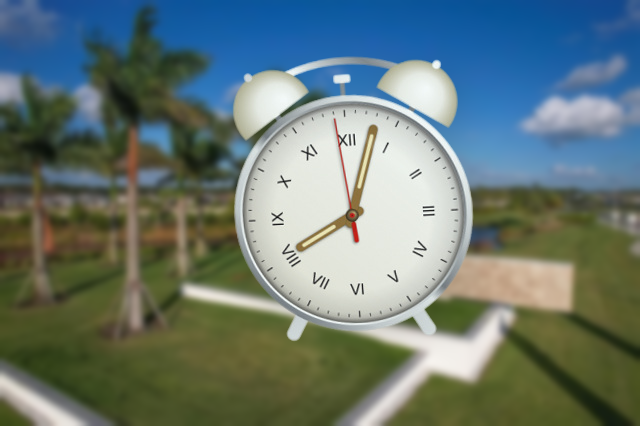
8:02:59
